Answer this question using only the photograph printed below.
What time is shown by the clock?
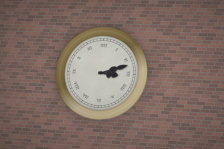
3:12
